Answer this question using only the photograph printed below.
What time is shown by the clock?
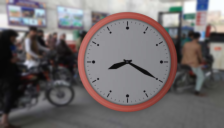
8:20
